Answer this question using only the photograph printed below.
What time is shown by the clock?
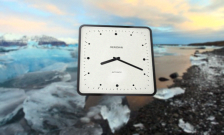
8:19
